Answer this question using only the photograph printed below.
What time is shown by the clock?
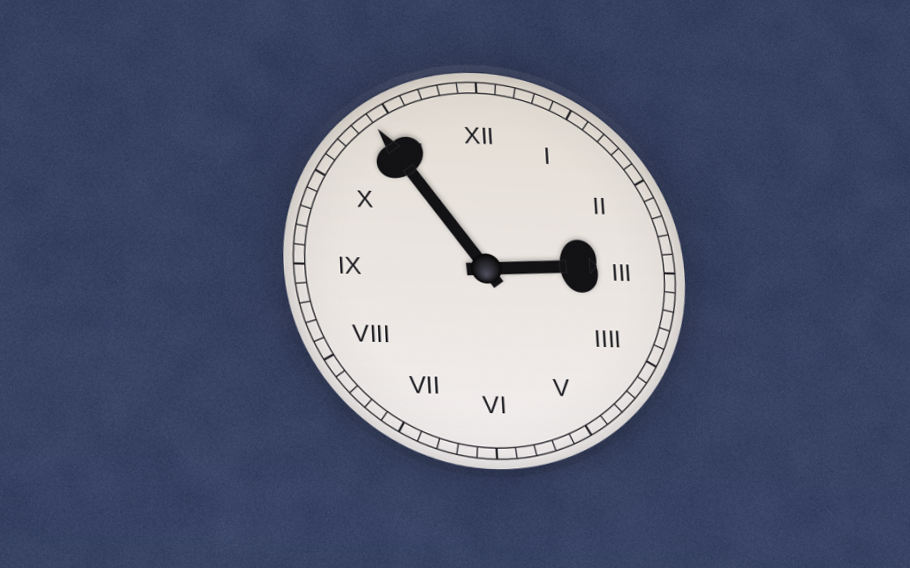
2:54
